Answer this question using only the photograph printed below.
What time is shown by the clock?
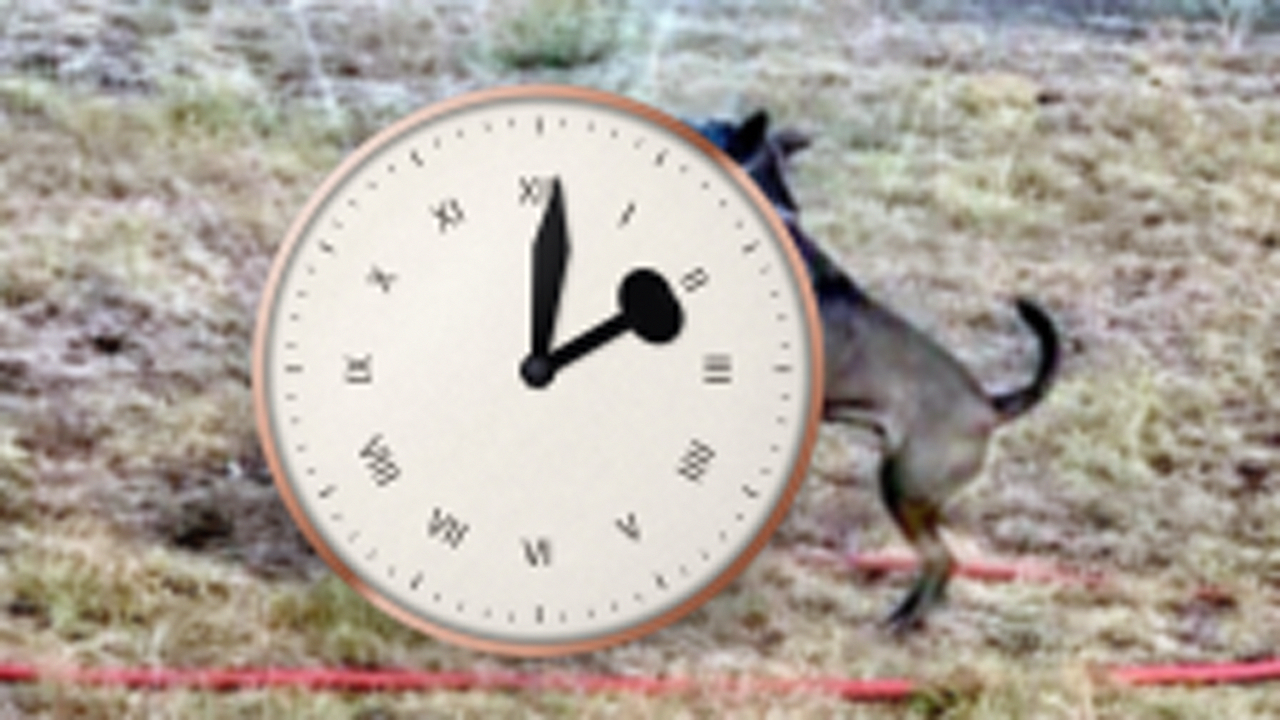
2:01
